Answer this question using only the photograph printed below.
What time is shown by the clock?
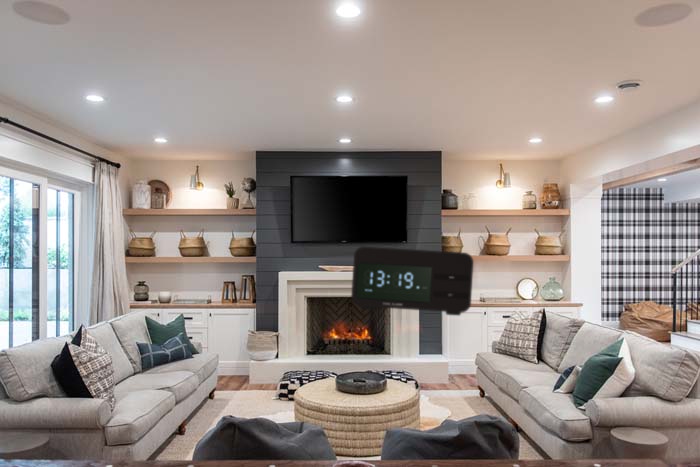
13:19
